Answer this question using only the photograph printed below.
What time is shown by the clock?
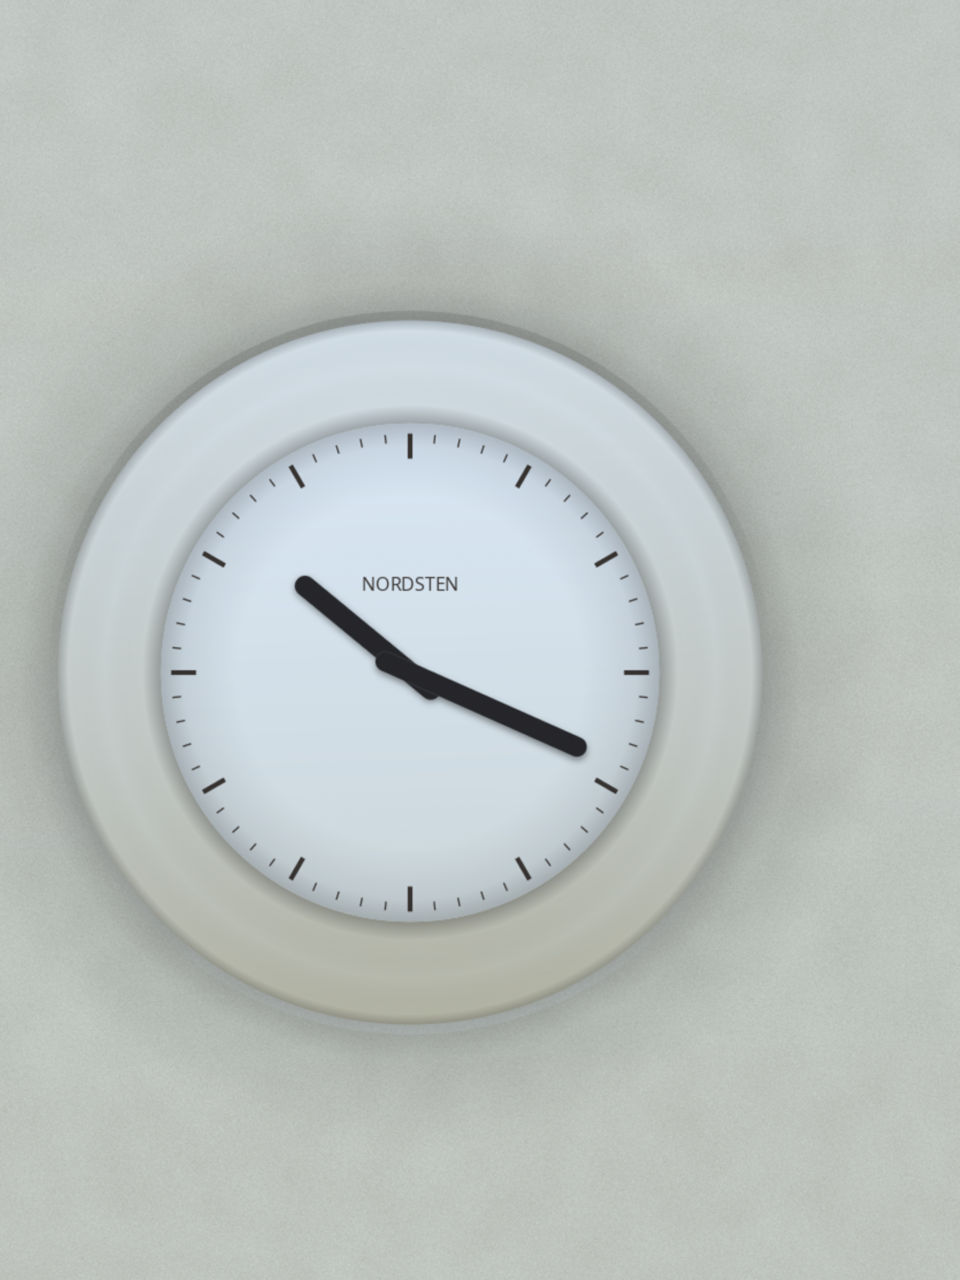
10:19
